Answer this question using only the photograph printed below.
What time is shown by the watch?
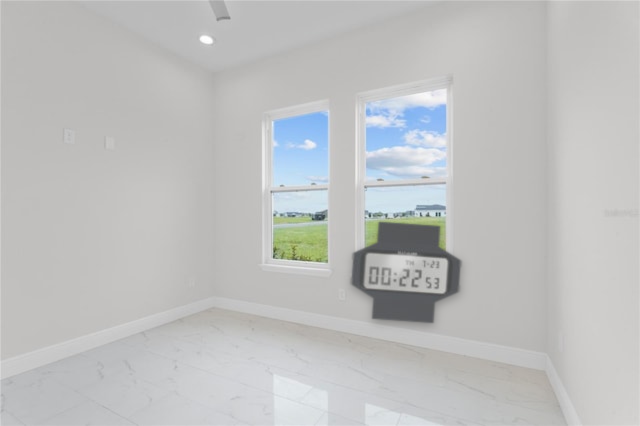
0:22:53
